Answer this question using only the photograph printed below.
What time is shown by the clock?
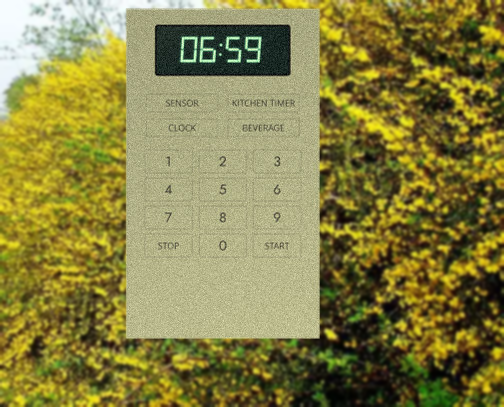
6:59
